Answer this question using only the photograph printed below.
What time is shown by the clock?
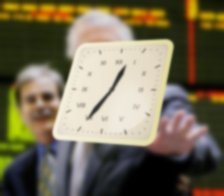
12:35
